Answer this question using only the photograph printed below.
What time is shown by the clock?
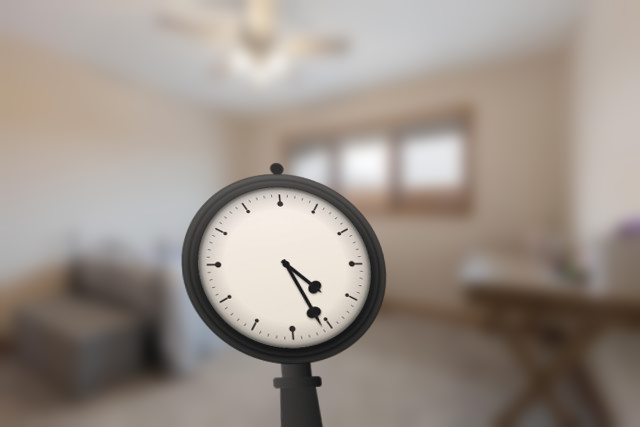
4:26
